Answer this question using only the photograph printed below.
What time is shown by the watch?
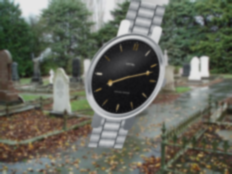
8:12
